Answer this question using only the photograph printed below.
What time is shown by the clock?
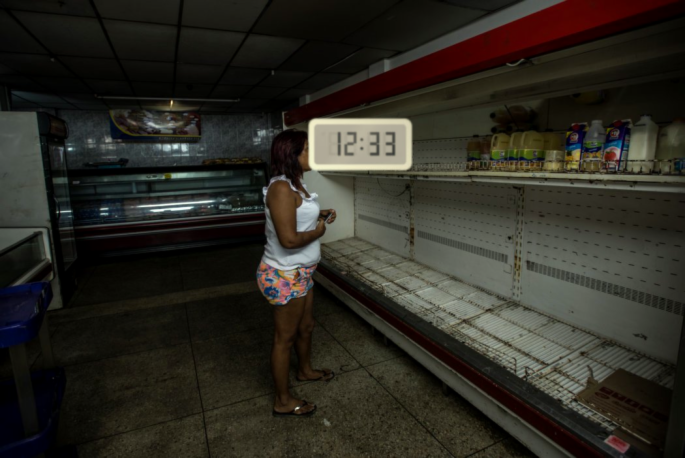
12:33
